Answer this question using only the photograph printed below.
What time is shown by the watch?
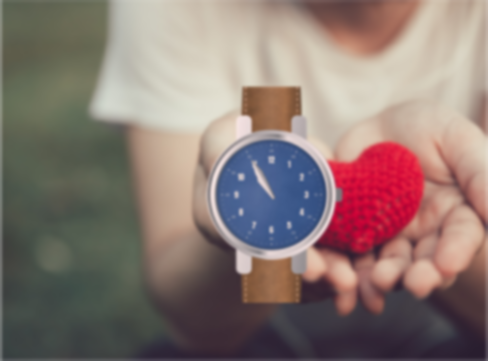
10:55
